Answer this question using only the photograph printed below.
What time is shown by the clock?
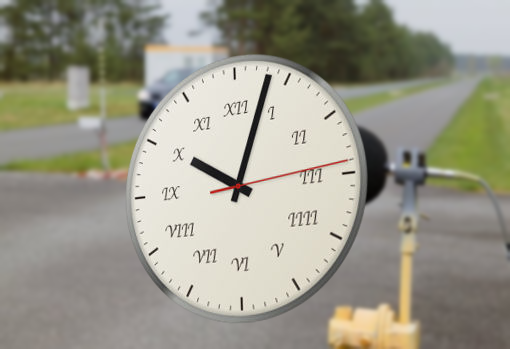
10:03:14
